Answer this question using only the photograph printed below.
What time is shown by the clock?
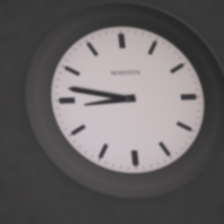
8:47
